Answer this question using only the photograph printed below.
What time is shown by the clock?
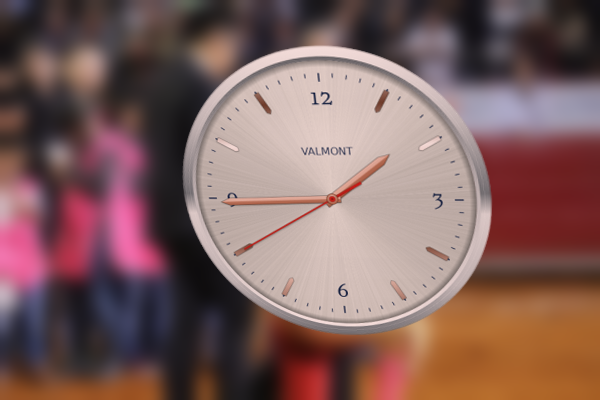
1:44:40
